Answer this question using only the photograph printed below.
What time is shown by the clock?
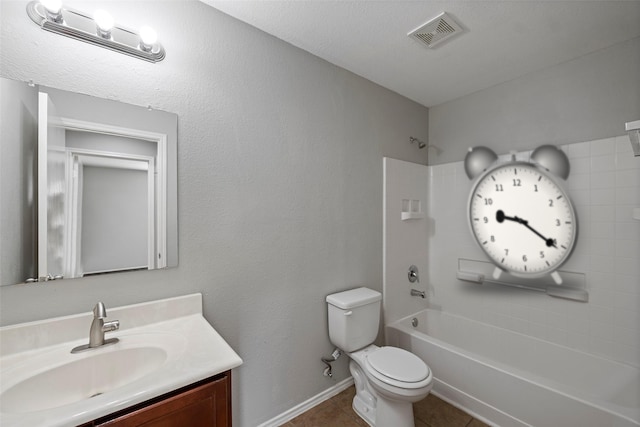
9:21
